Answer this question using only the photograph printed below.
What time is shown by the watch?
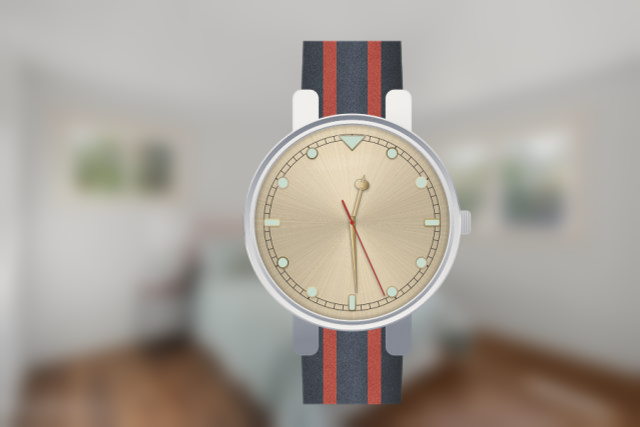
12:29:26
